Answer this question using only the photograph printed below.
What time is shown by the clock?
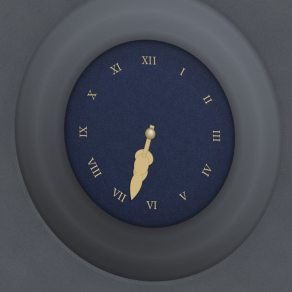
6:33
